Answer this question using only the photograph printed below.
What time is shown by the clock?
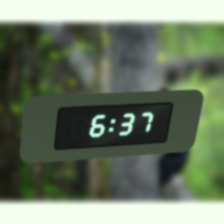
6:37
